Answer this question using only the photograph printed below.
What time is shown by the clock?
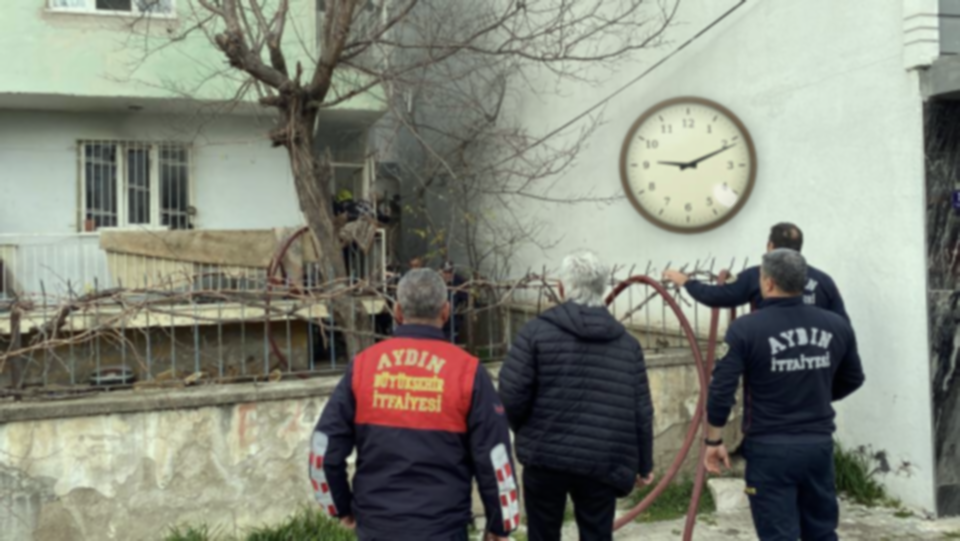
9:11
